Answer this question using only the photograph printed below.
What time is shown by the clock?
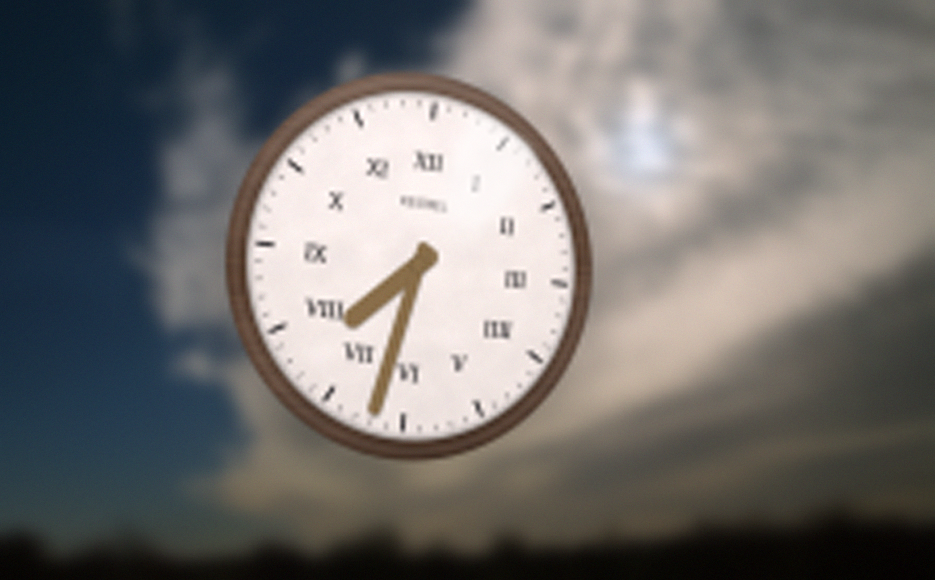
7:32
